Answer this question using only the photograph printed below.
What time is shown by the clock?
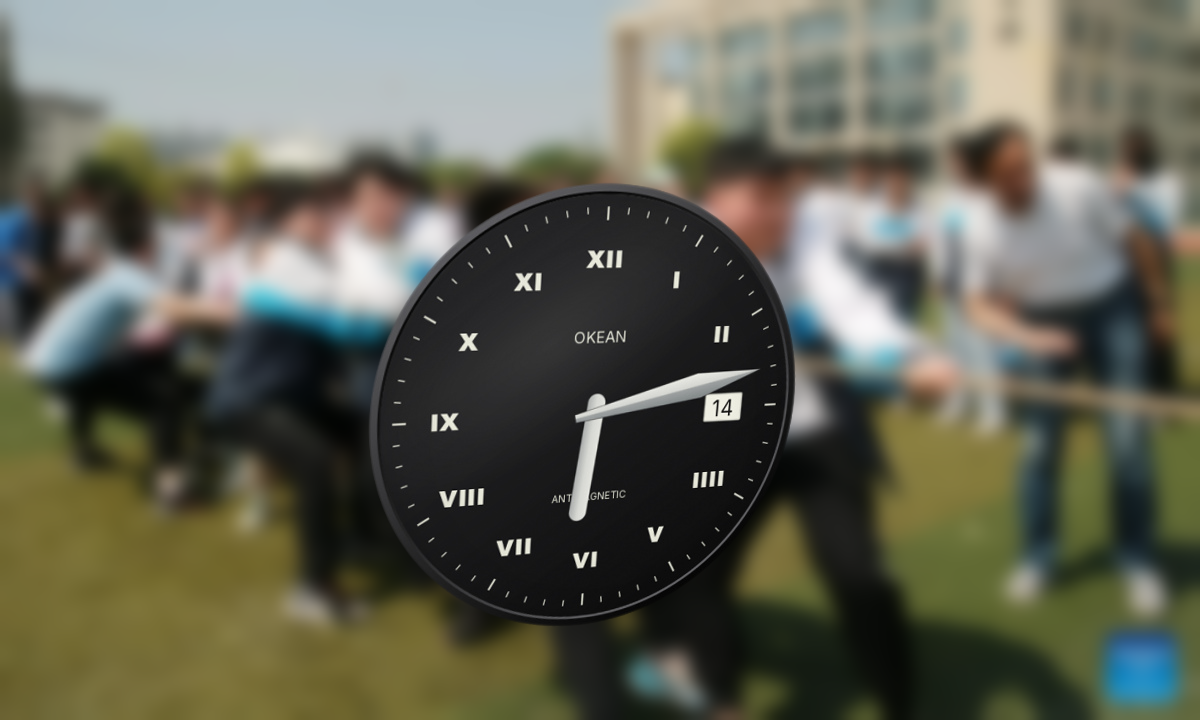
6:13
